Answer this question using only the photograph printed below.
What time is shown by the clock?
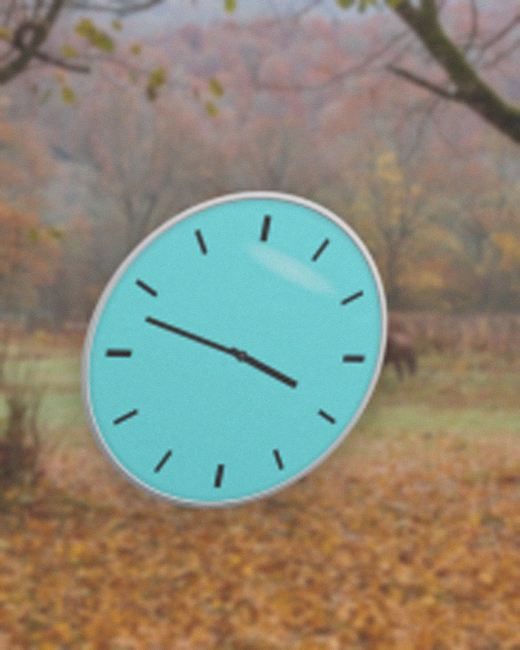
3:48
